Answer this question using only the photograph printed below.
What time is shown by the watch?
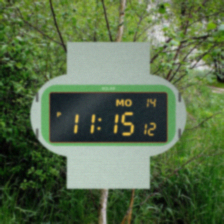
11:15:12
